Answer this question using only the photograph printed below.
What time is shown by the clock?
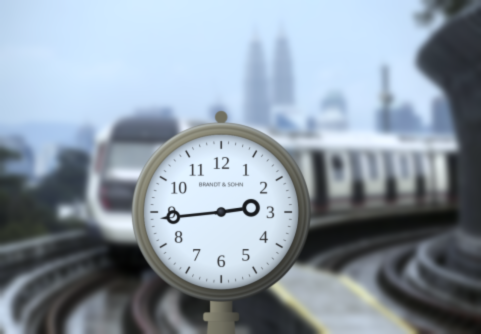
2:44
